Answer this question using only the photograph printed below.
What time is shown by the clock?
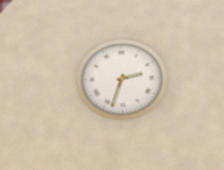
2:33
